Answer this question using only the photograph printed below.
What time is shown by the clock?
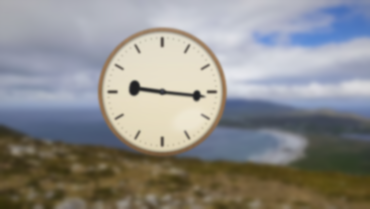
9:16
